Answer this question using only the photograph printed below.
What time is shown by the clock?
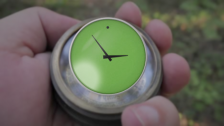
2:54
